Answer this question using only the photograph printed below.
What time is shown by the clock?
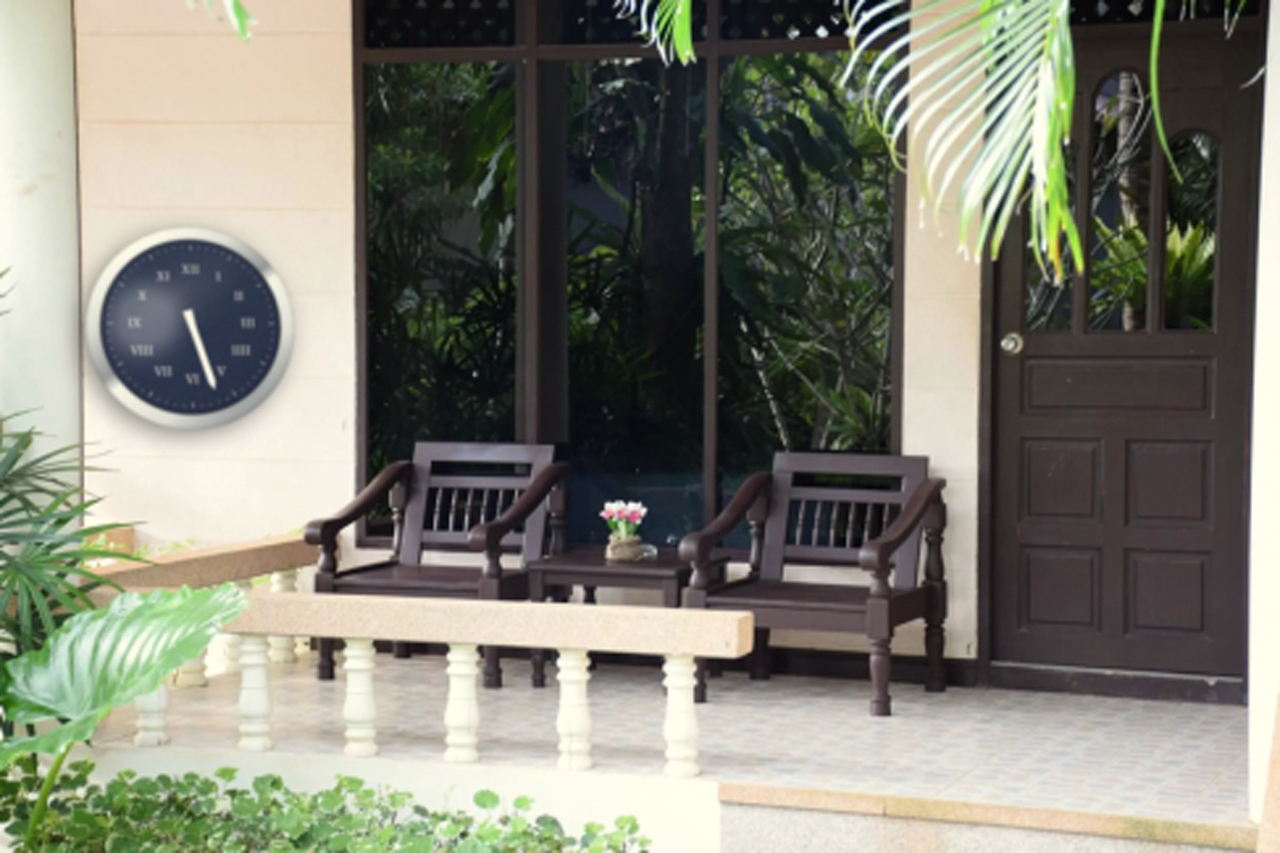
5:27
